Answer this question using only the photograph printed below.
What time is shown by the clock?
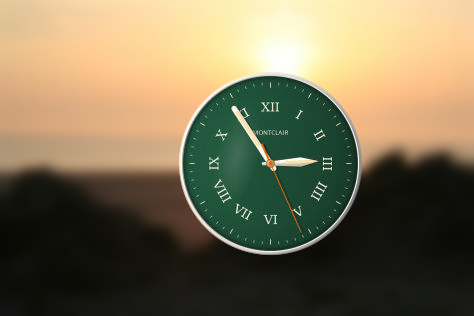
2:54:26
